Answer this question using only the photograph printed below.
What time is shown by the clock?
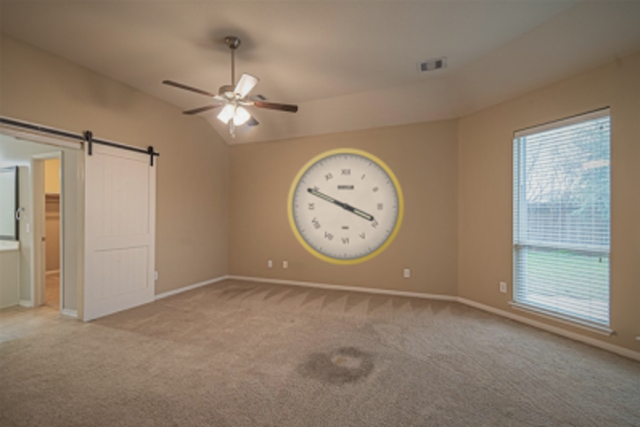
3:49
